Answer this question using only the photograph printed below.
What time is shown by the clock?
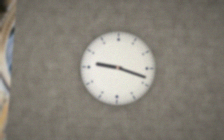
9:18
